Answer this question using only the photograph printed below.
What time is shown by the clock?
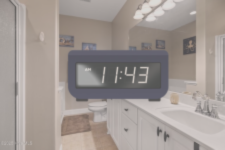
11:43
